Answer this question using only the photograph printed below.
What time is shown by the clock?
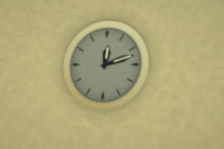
12:12
